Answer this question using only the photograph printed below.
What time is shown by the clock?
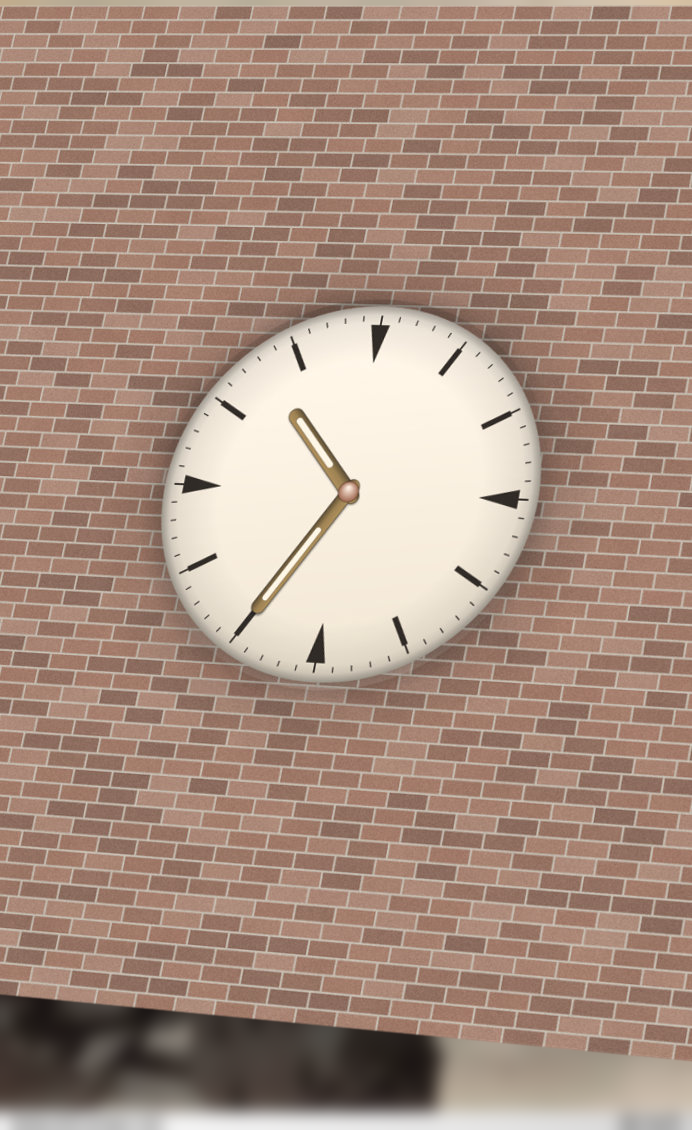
10:35
